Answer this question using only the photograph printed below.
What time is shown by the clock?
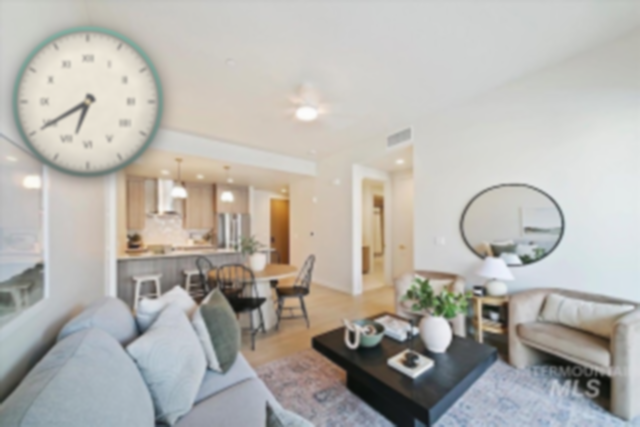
6:40
